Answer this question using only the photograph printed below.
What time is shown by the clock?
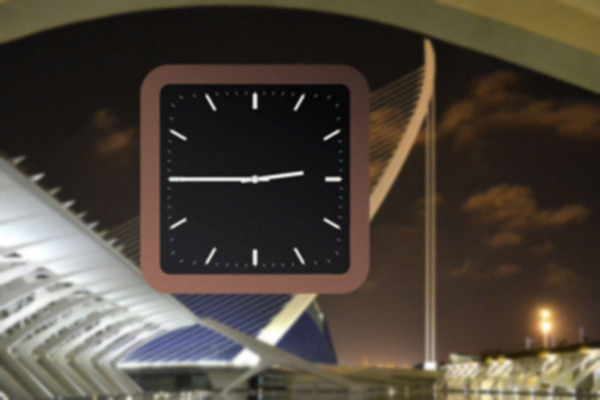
2:45
